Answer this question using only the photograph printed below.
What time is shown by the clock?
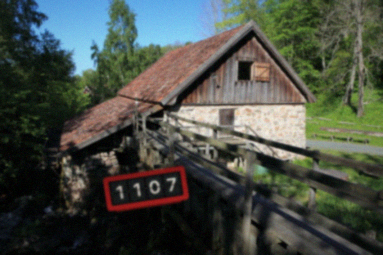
11:07
